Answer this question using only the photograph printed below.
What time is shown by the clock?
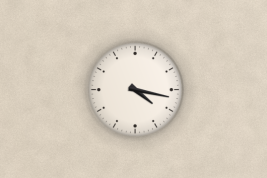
4:17
